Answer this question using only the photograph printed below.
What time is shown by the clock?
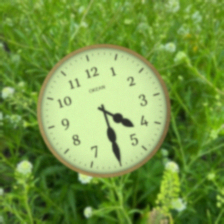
4:30
